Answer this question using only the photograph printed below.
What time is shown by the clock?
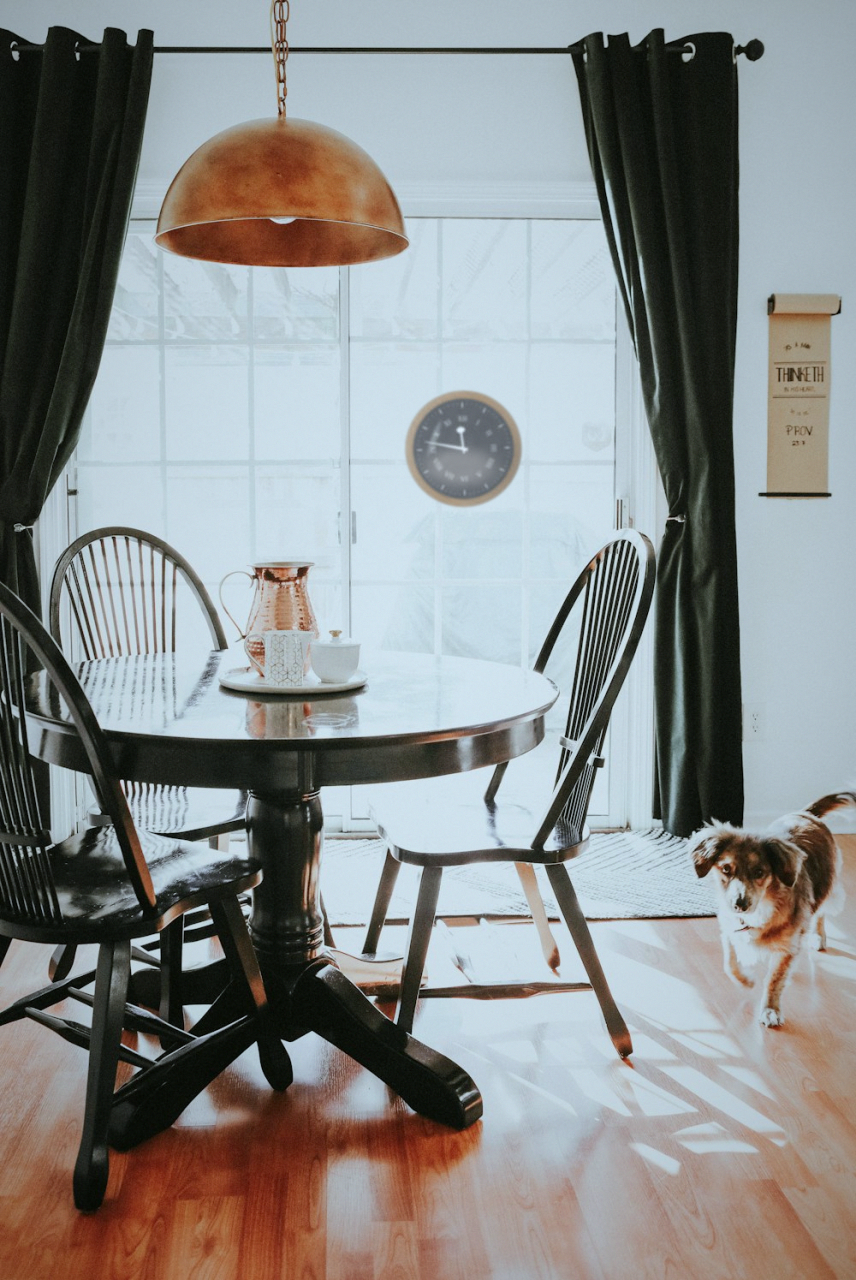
11:47
